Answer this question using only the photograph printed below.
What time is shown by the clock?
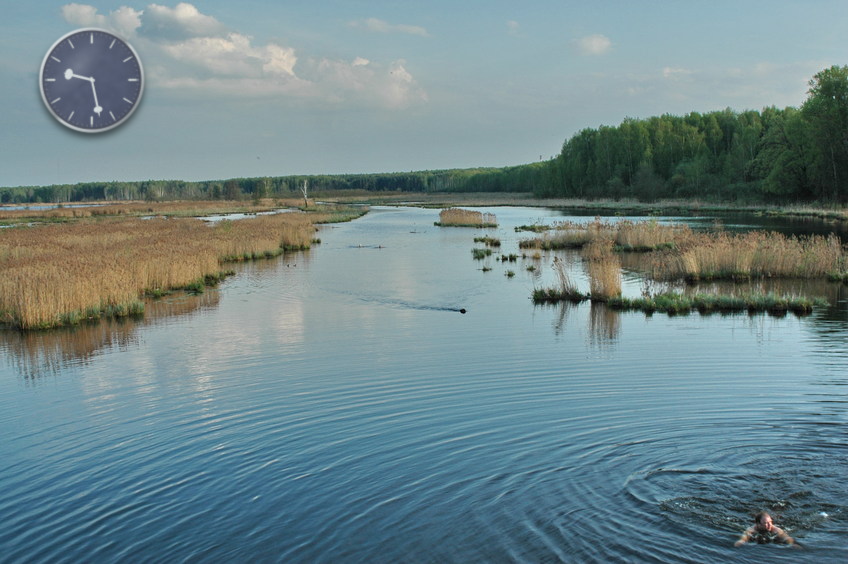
9:28
